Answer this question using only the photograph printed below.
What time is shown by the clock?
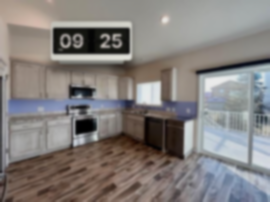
9:25
